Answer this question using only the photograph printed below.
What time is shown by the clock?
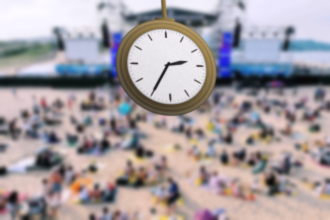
2:35
